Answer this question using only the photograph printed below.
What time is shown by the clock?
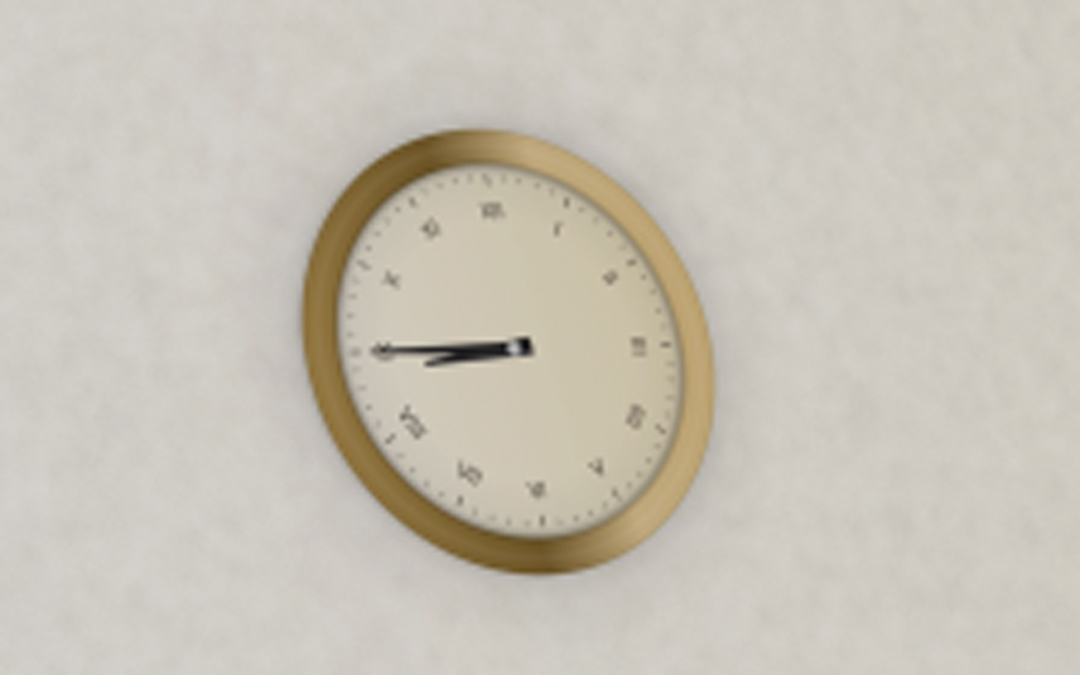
8:45
